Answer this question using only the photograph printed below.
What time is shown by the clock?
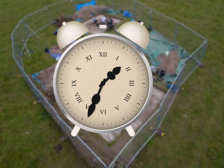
1:34
